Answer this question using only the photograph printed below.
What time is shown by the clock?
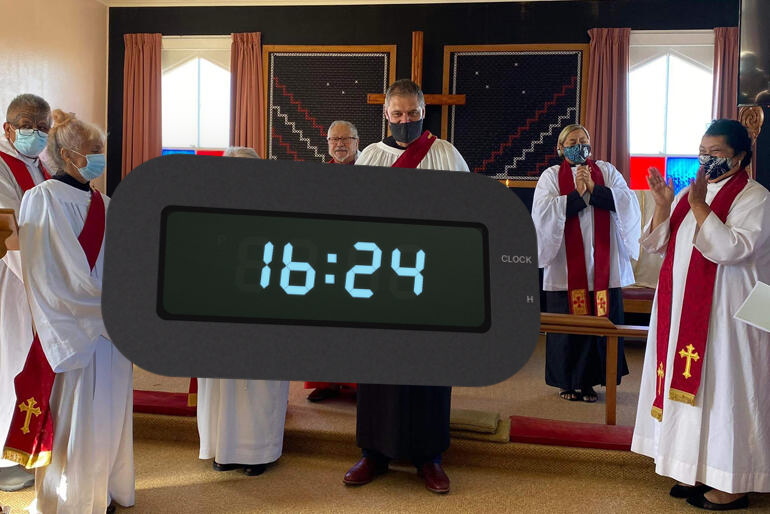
16:24
